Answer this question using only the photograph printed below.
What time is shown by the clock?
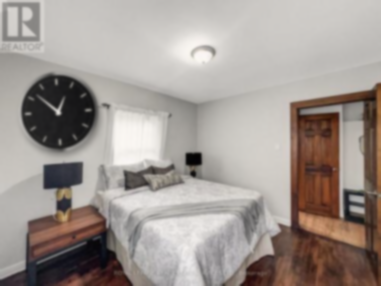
12:52
